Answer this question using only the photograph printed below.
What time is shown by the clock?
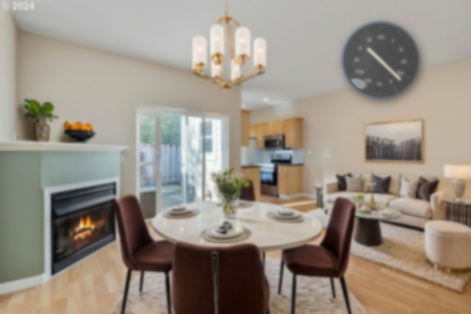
10:22
